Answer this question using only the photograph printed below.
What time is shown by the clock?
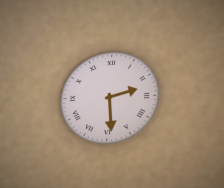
2:29
